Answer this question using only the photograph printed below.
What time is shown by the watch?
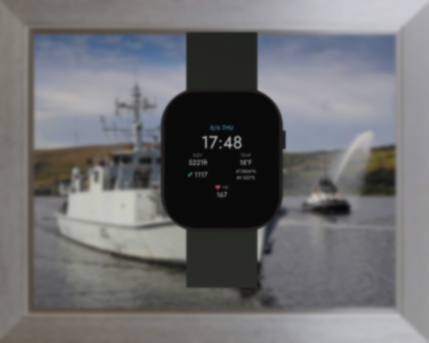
17:48
